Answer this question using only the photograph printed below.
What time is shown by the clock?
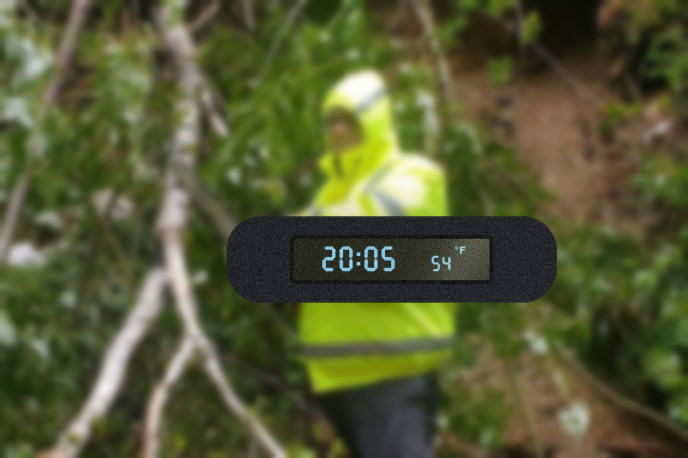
20:05
